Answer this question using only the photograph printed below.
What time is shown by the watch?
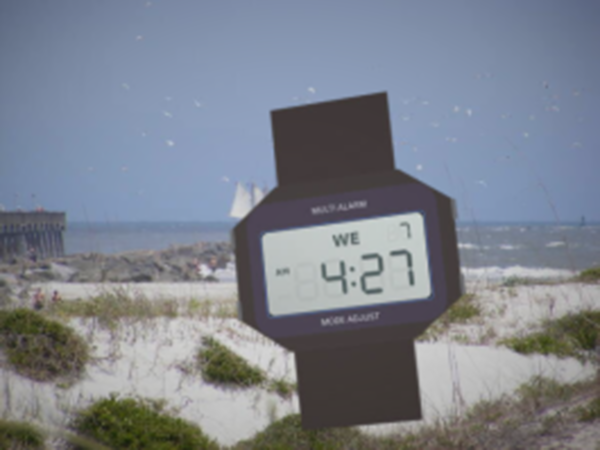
4:27
